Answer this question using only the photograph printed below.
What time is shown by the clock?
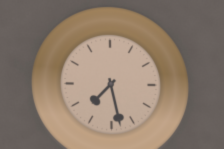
7:28
